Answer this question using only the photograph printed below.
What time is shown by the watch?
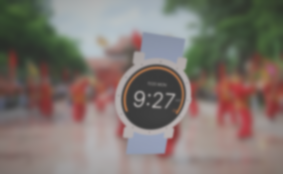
9:27
